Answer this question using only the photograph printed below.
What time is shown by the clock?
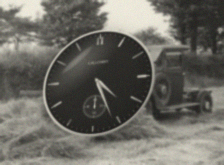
4:26
